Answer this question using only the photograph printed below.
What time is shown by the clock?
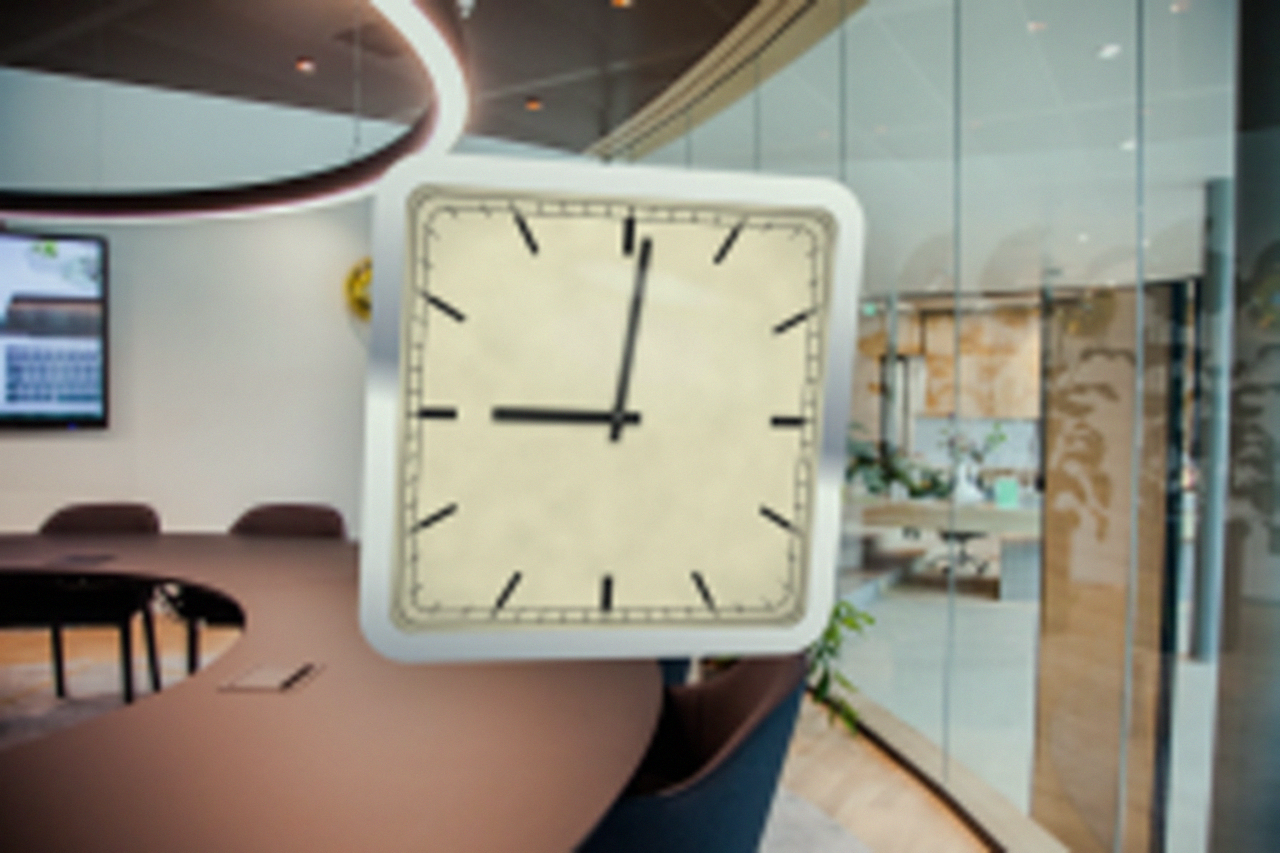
9:01
